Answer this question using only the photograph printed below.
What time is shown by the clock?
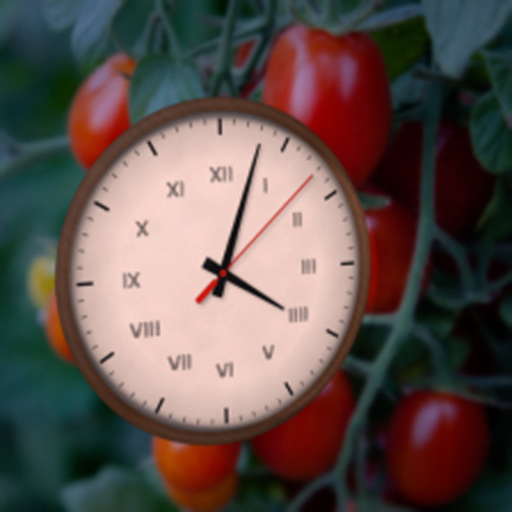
4:03:08
